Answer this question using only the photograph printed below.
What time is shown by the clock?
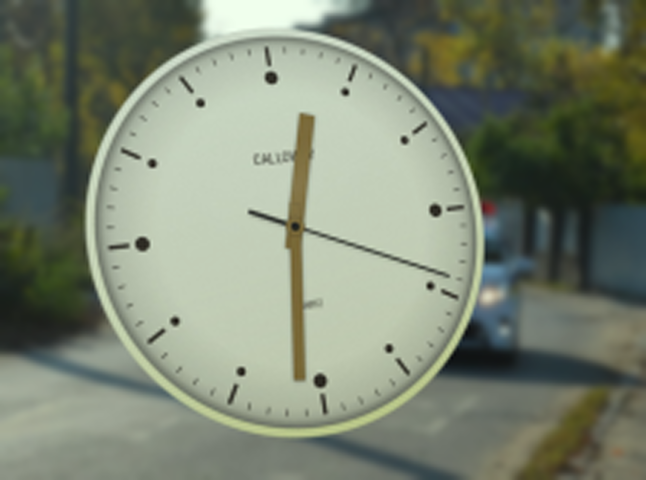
12:31:19
